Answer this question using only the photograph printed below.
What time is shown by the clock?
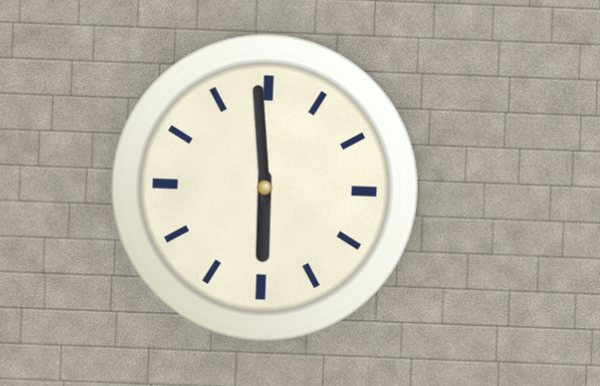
5:59
